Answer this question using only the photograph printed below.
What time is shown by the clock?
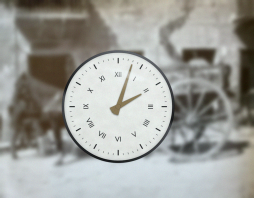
2:03
